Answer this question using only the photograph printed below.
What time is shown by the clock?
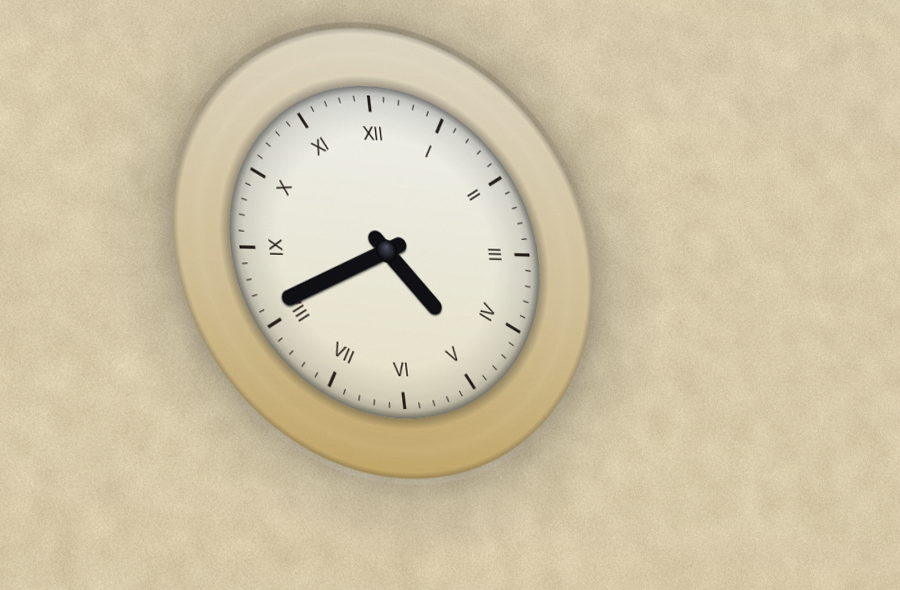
4:41
